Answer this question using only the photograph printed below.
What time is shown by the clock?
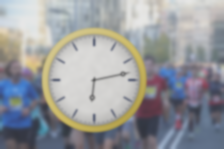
6:13
